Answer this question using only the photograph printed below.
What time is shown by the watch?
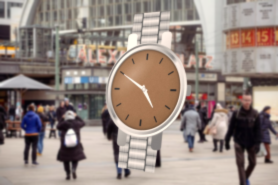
4:50
